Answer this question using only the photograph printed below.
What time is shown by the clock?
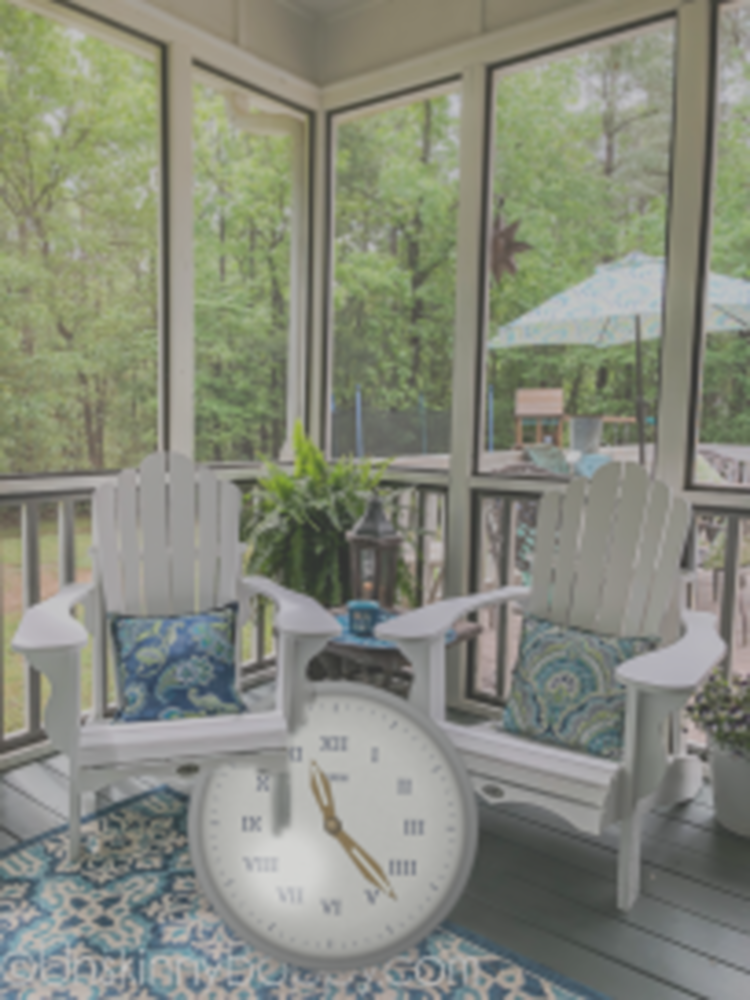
11:23
